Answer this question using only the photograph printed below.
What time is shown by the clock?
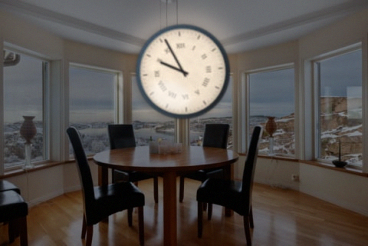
9:56
